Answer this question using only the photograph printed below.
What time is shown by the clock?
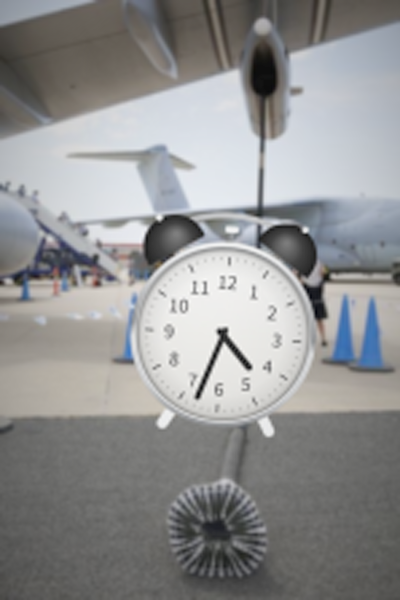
4:33
